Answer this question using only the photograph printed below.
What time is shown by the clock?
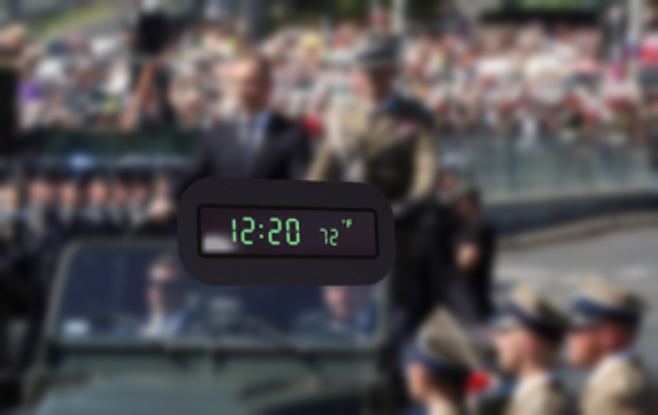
12:20
